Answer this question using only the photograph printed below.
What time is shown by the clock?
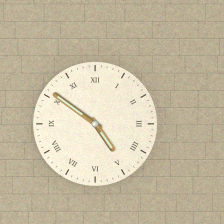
4:51
